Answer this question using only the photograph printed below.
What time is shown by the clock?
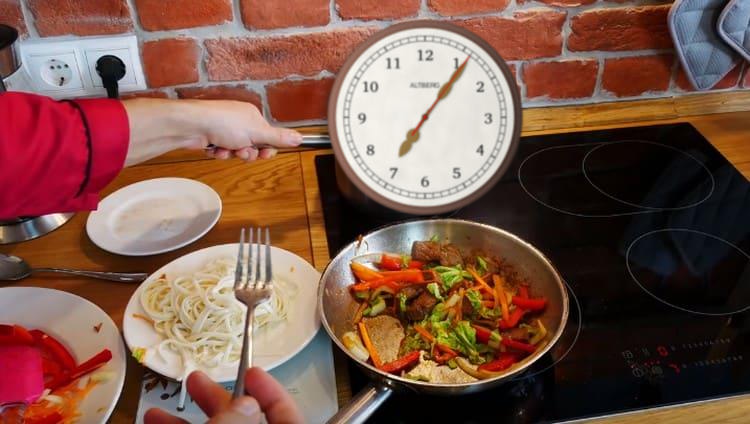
7:06:06
